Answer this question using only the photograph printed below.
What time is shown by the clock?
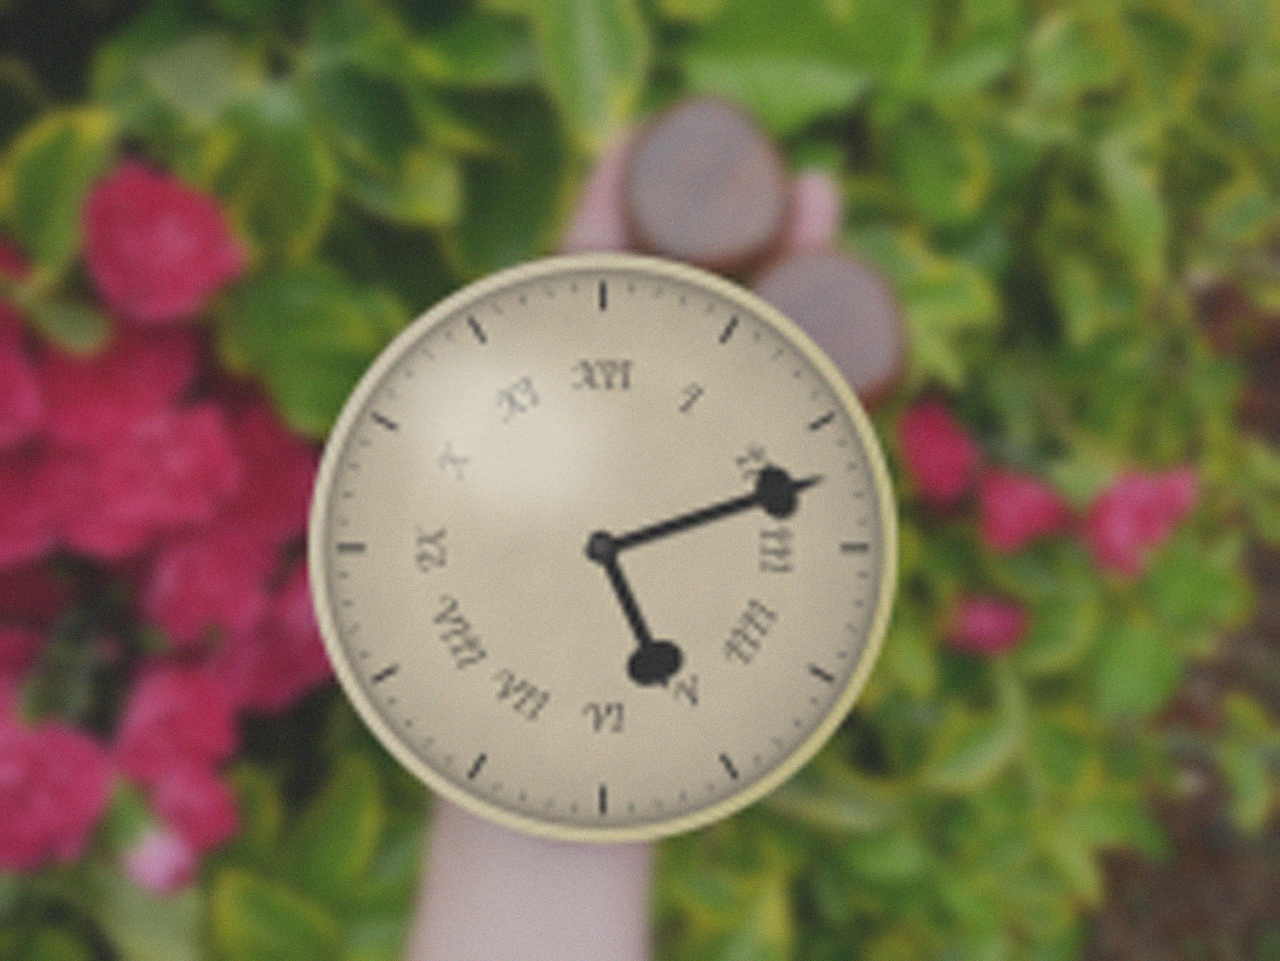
5:12
